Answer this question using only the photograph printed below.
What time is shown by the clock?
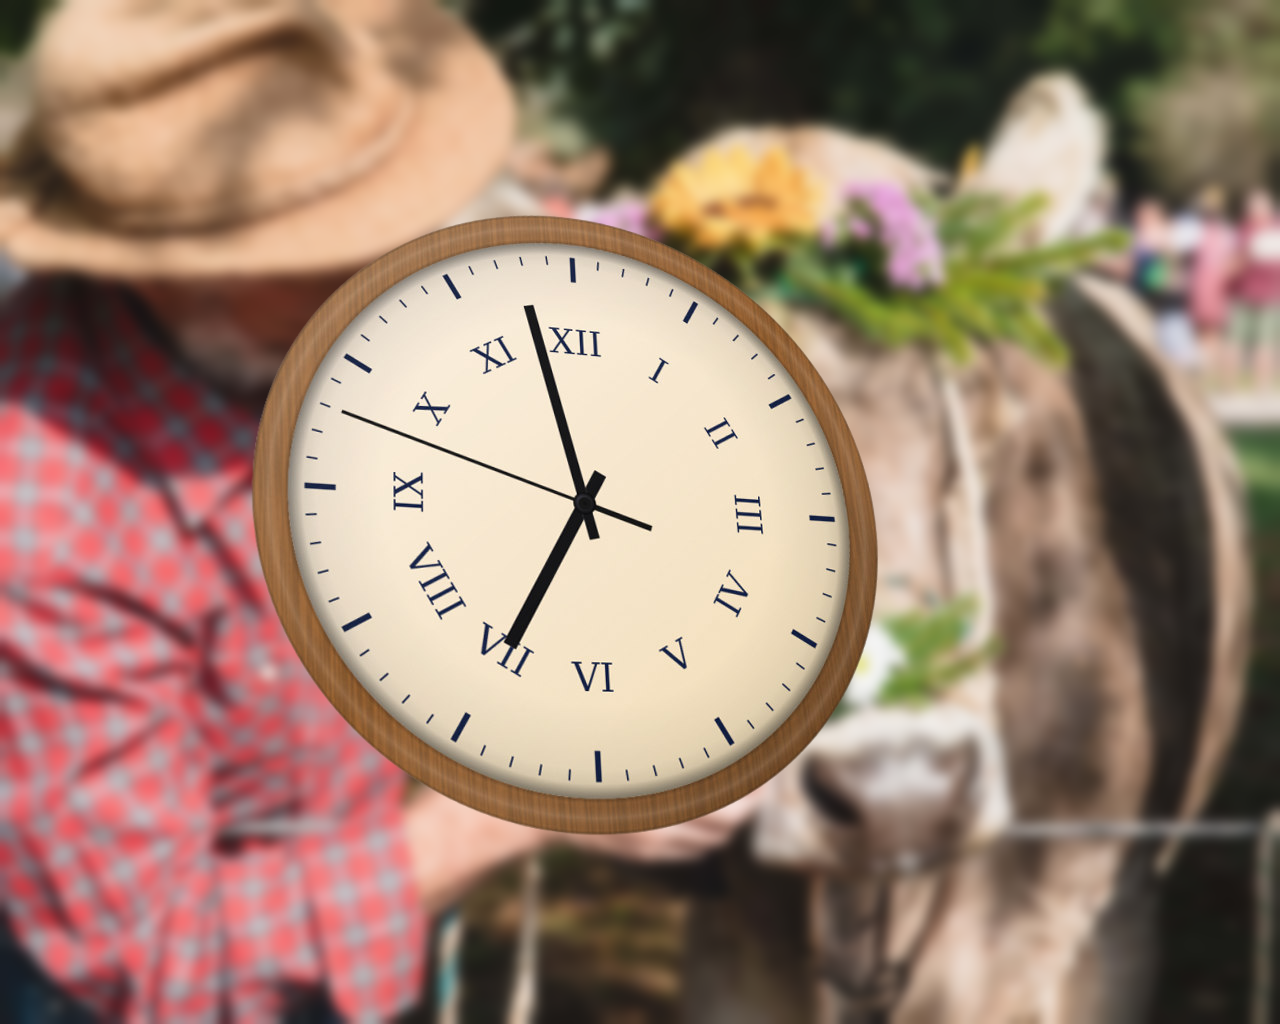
6:57:48
